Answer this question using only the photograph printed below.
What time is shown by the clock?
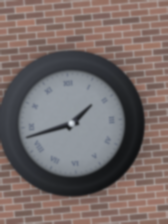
1:43
